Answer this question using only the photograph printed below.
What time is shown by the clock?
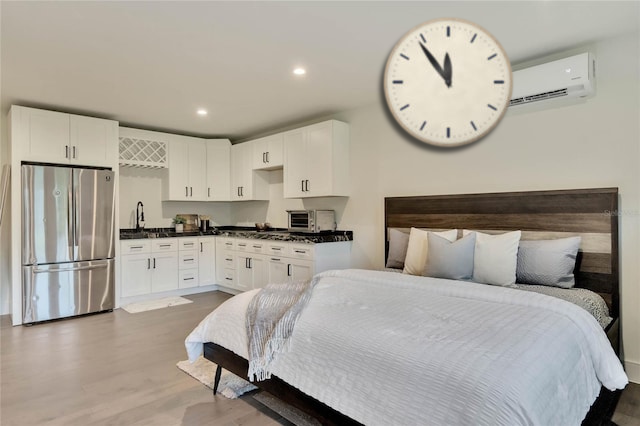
11:54
